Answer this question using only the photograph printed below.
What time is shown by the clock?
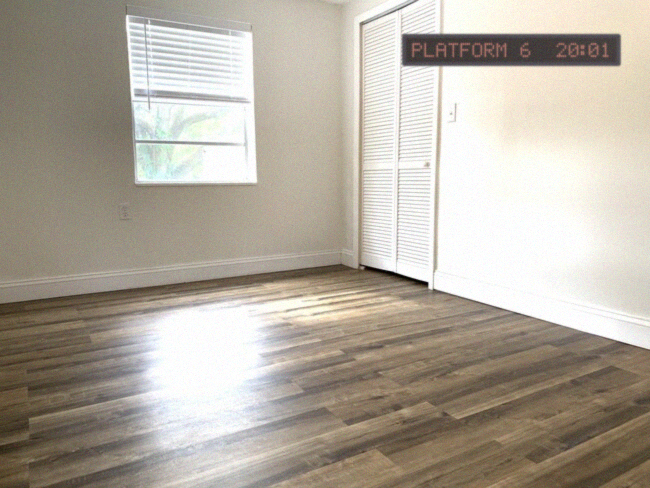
20:01
